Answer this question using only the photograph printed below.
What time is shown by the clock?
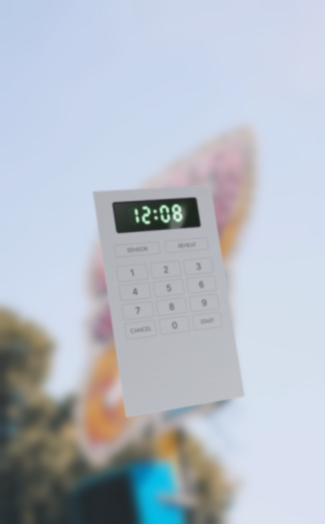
12:08
